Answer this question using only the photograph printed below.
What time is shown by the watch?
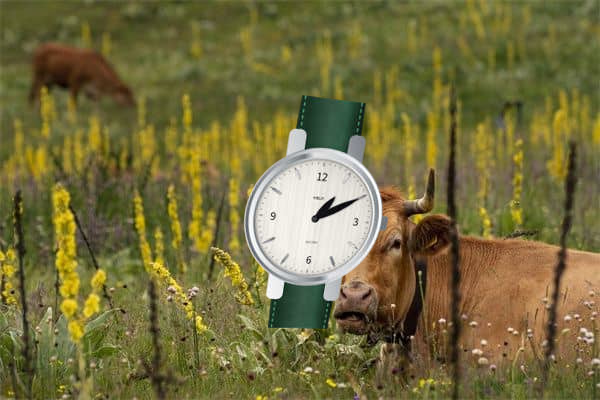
1:10
